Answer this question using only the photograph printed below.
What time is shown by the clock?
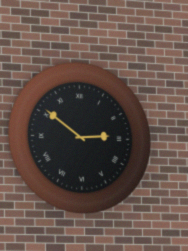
2:51
